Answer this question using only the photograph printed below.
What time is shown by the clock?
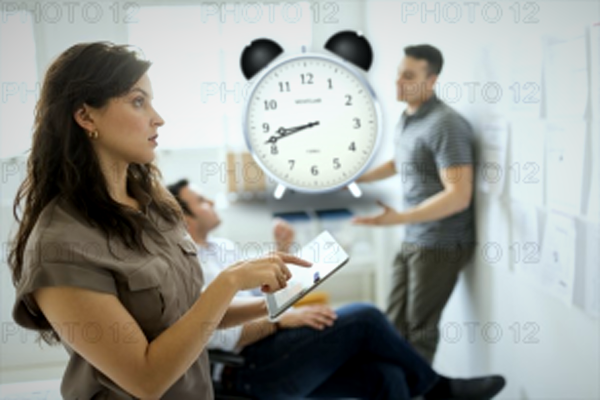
8:42
